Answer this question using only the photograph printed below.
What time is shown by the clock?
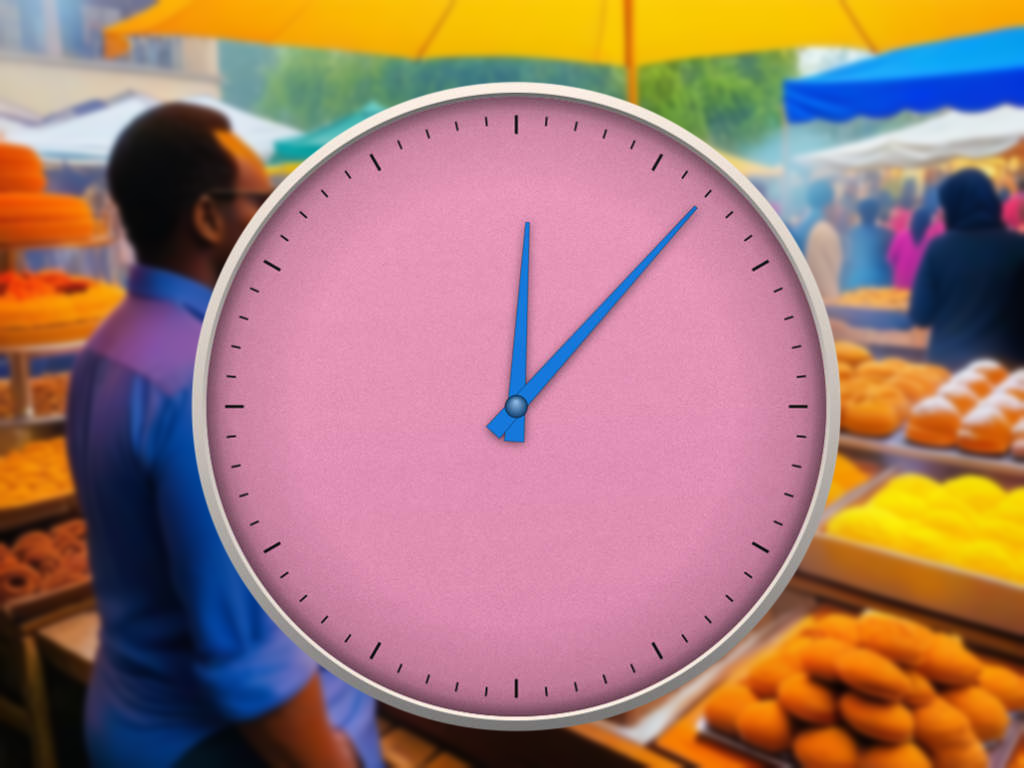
12:07
